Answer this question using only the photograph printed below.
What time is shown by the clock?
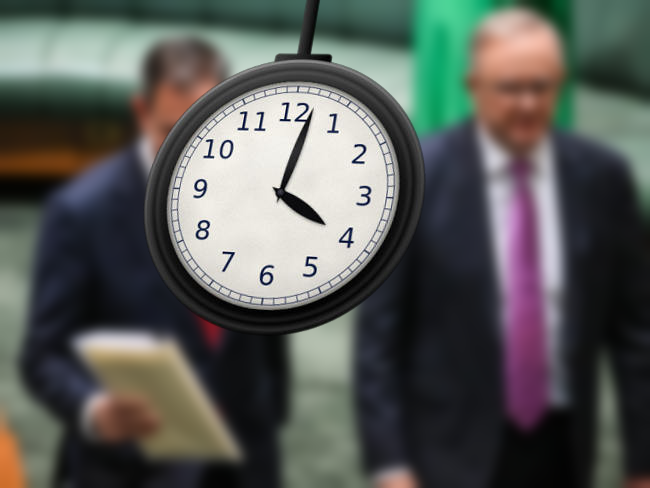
4:02
